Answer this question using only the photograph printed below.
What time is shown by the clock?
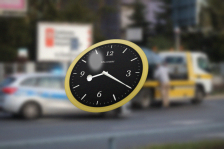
8:20
